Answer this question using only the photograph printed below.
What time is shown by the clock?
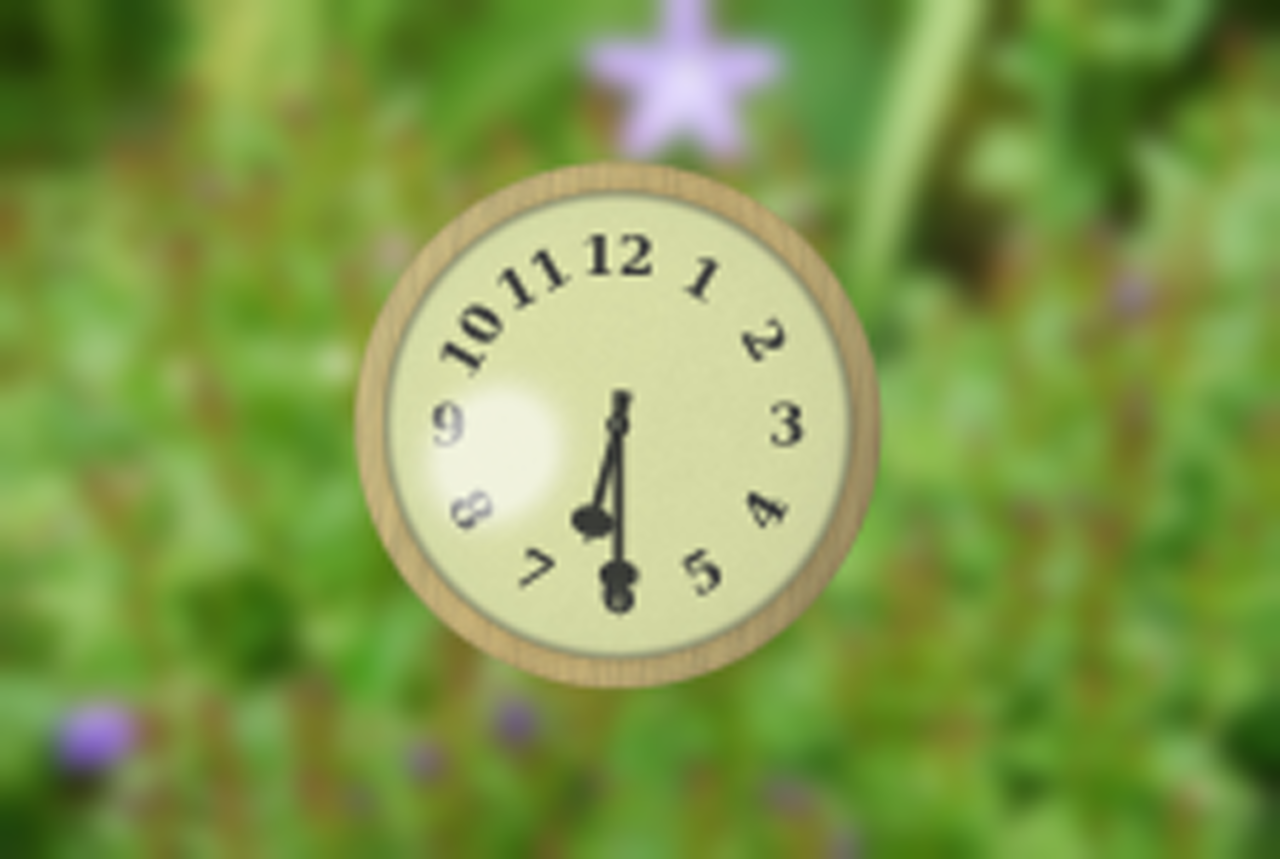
6:30
